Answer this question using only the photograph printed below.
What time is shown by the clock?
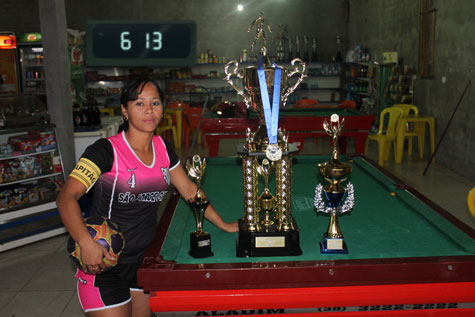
6:13
